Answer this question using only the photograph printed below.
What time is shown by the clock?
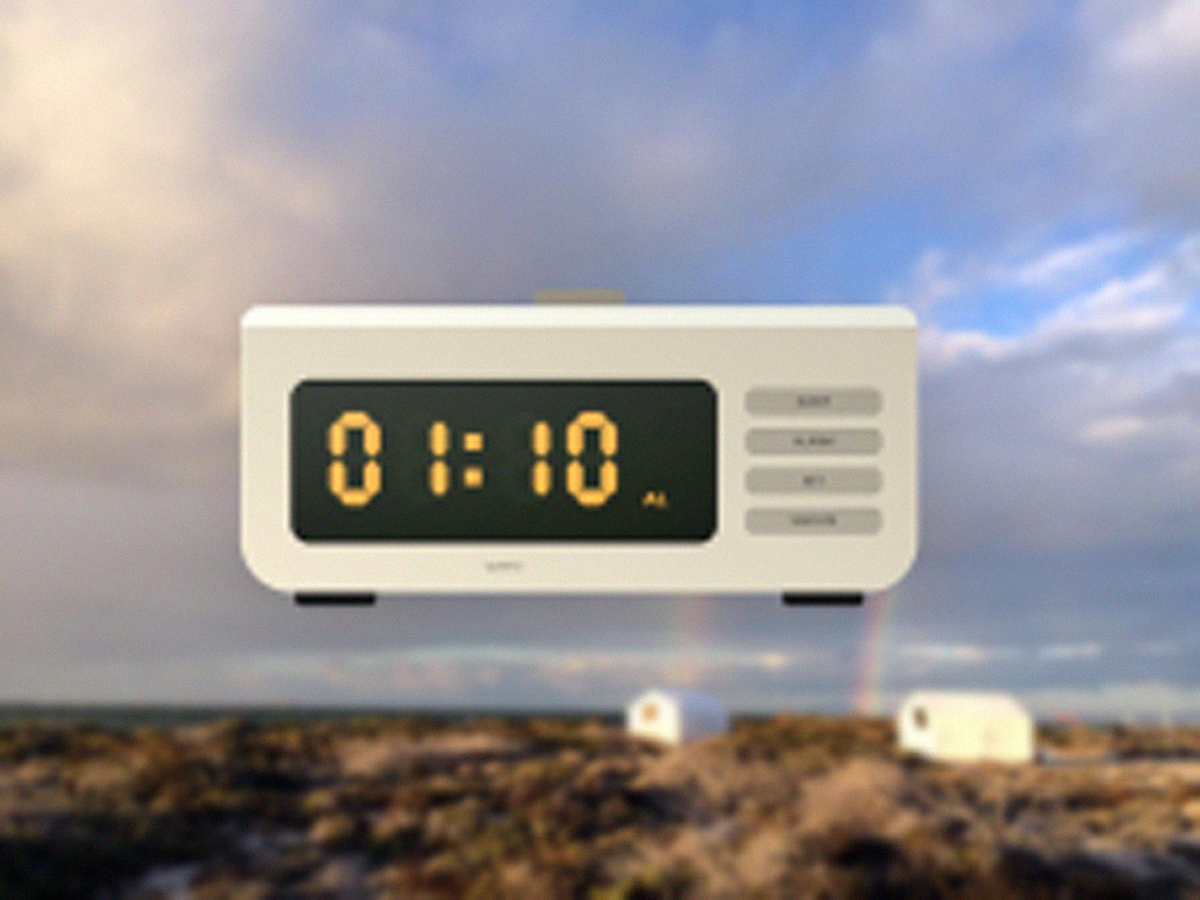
1:10
